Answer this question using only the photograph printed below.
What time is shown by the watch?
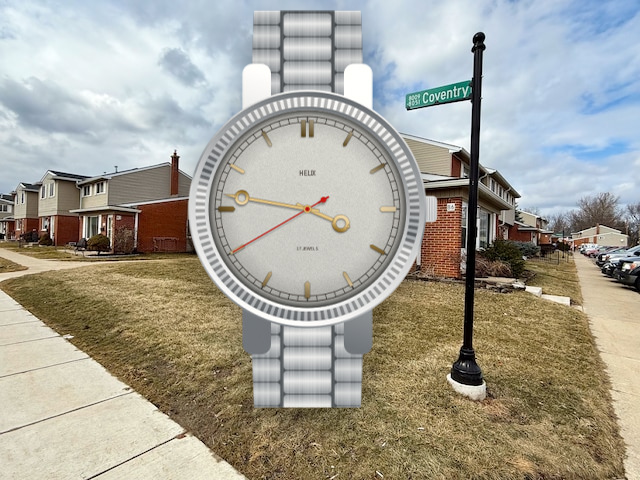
3:46:40
